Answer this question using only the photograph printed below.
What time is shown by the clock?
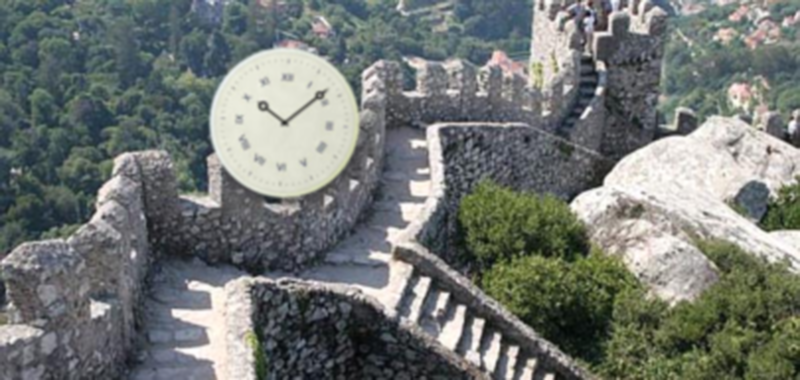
10:08
